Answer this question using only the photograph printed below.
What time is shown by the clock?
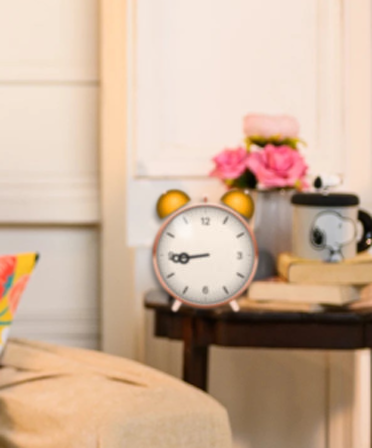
8:44
